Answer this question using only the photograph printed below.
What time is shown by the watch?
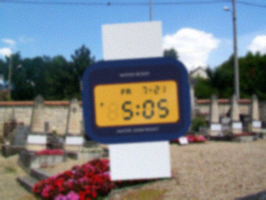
5:05
